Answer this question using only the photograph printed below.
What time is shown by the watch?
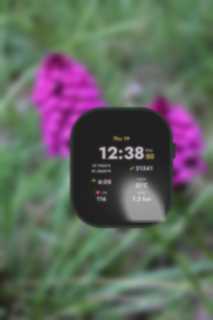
12:38
